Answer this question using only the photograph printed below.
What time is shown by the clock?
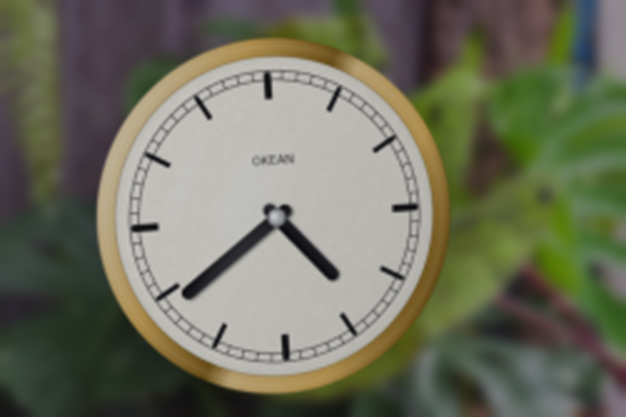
4:39
